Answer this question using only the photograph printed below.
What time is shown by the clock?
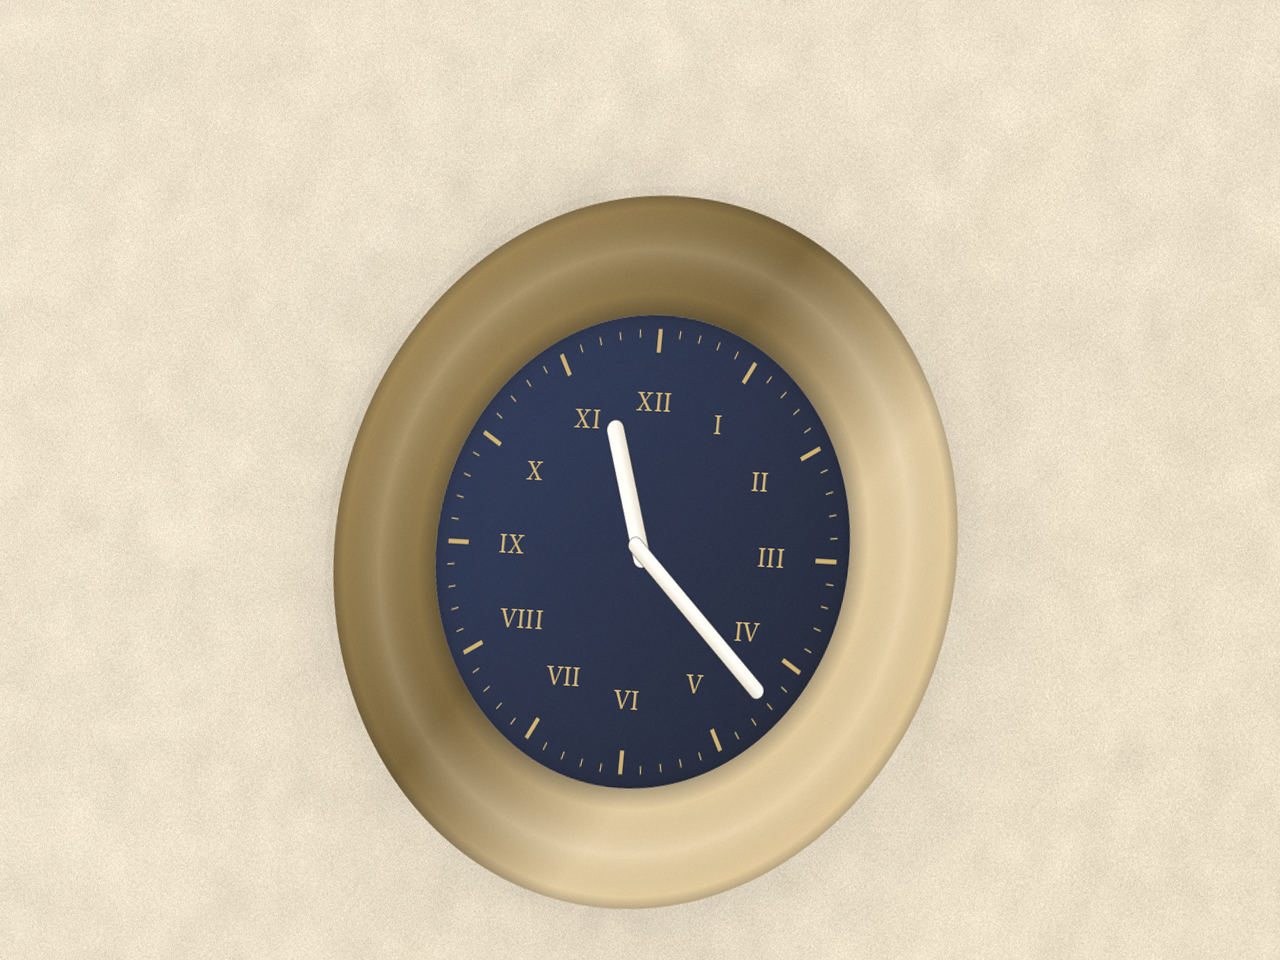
11:22
